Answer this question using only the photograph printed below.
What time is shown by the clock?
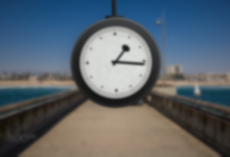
1:16
